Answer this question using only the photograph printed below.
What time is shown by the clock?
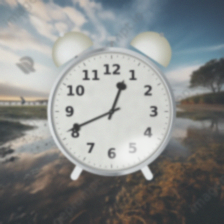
12:41
